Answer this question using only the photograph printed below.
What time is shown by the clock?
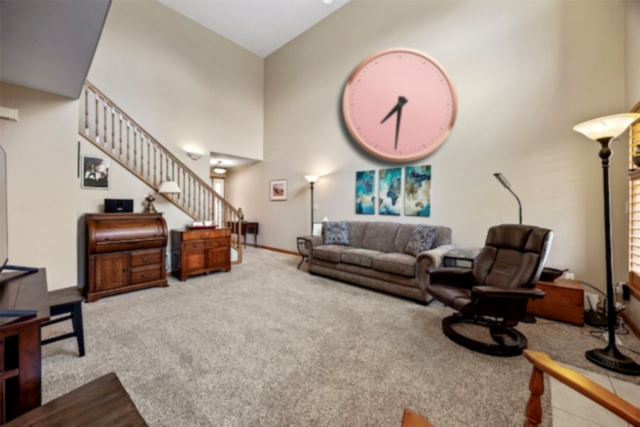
7:31
